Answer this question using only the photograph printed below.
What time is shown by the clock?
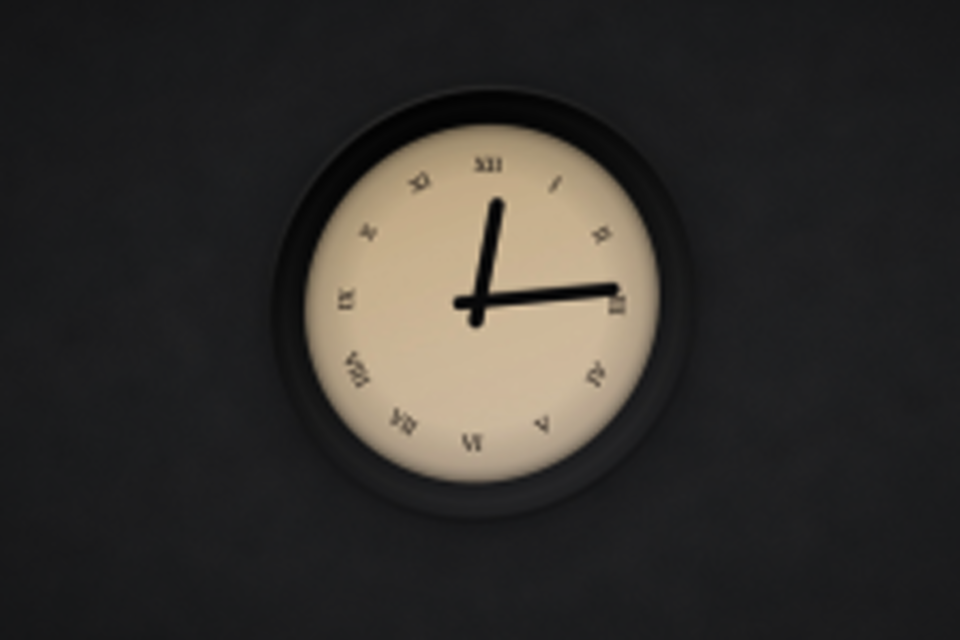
12:14
